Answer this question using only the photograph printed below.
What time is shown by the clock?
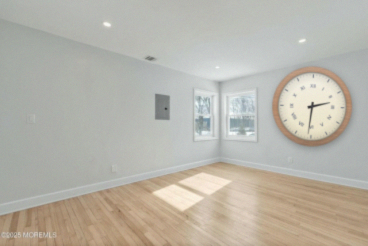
2:31
